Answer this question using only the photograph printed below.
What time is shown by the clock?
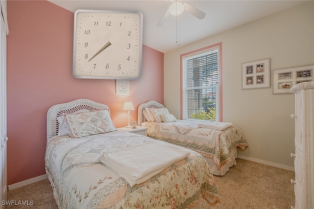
7:38
